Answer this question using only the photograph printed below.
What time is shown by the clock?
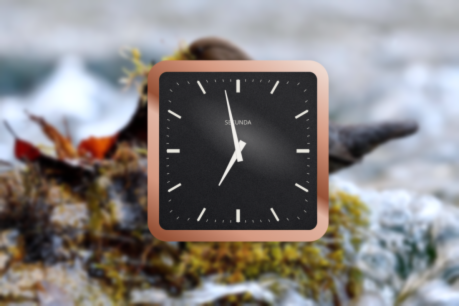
6:58
